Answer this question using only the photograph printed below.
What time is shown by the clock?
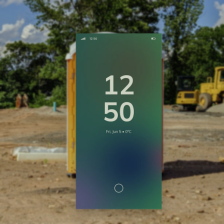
12:50
